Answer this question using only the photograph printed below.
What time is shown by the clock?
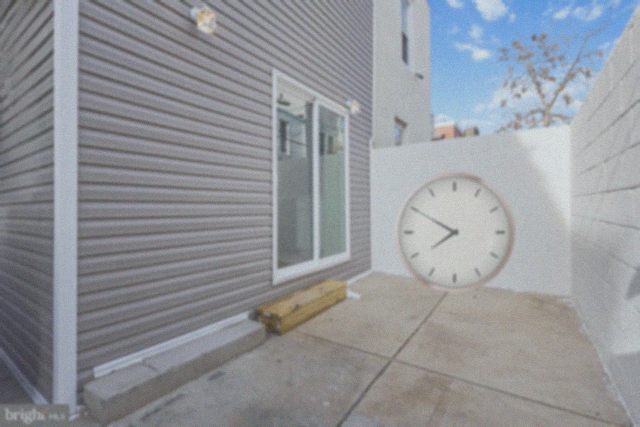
7:50
